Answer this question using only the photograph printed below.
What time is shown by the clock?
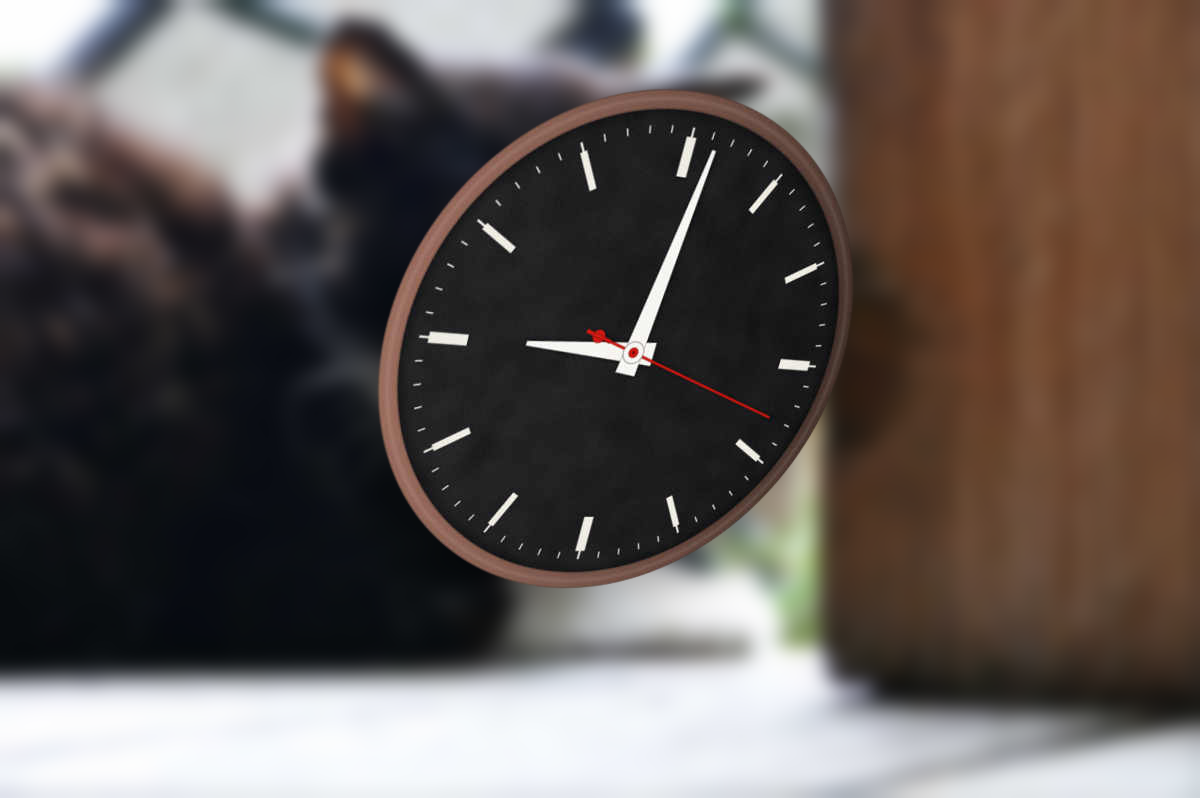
9:01:18
